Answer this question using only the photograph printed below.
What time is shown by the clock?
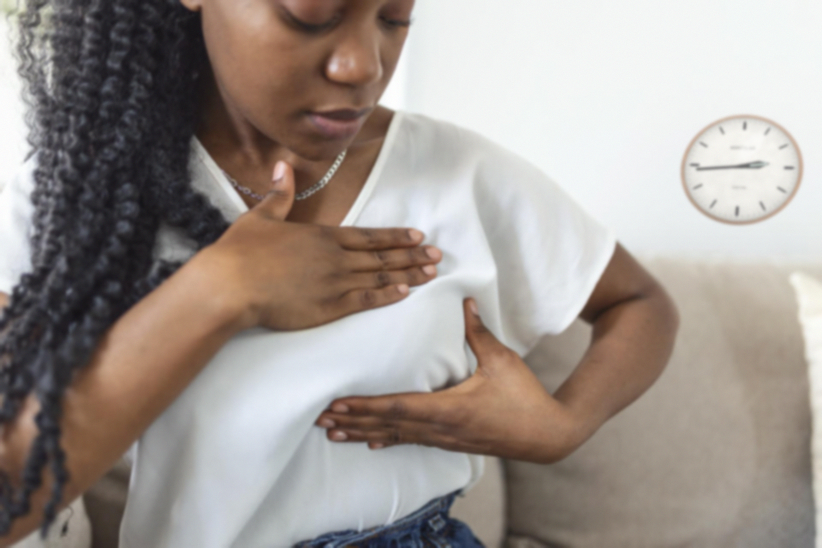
2:44
